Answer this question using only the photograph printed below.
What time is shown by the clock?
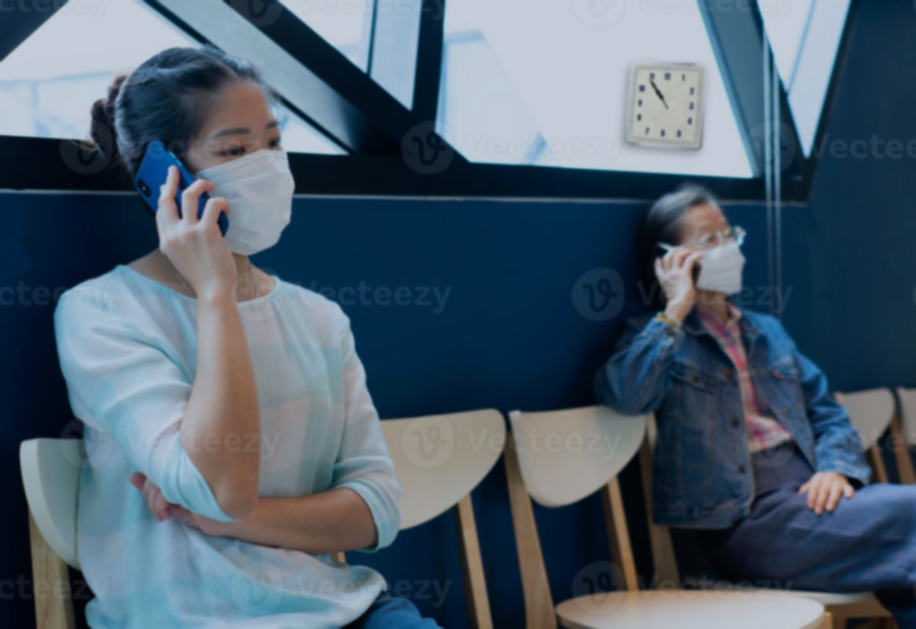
10:54
